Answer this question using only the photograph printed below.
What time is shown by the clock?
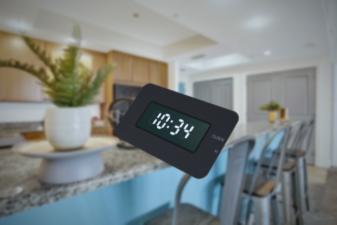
10:34
